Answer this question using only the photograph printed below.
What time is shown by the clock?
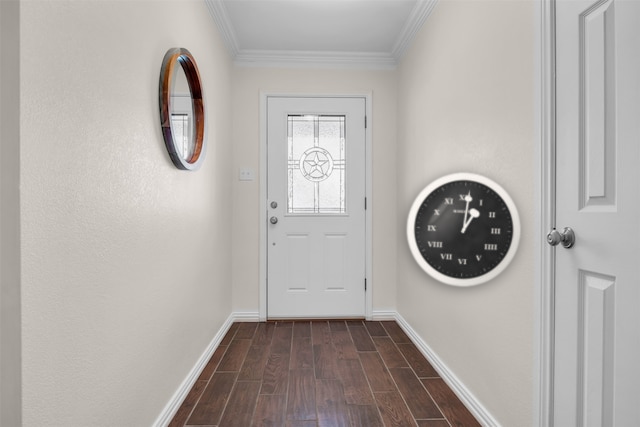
1:01
